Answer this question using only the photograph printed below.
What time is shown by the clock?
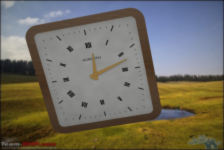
12:12
